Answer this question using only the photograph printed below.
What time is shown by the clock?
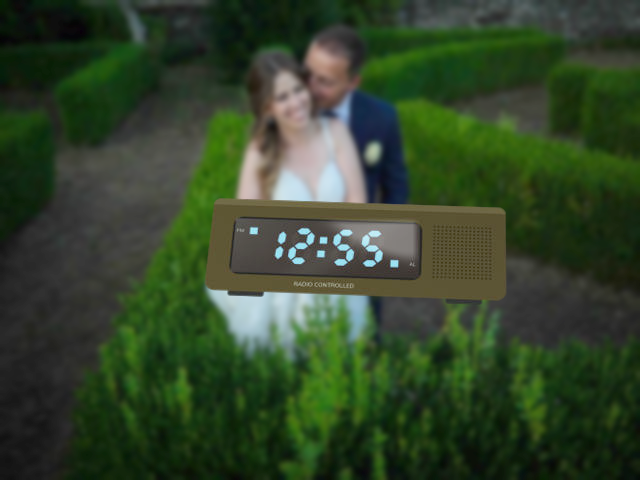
12:55
